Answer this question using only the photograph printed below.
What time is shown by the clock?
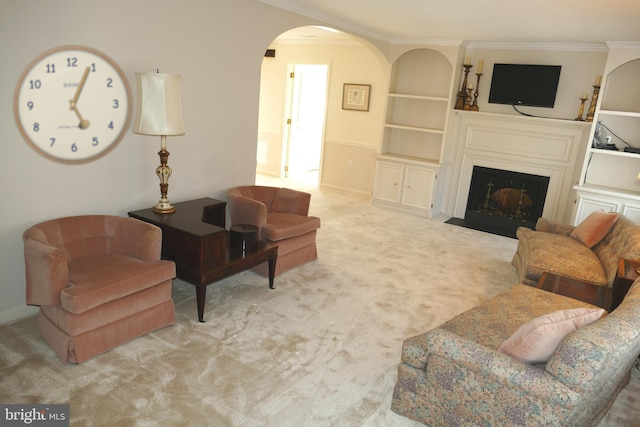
5:04
